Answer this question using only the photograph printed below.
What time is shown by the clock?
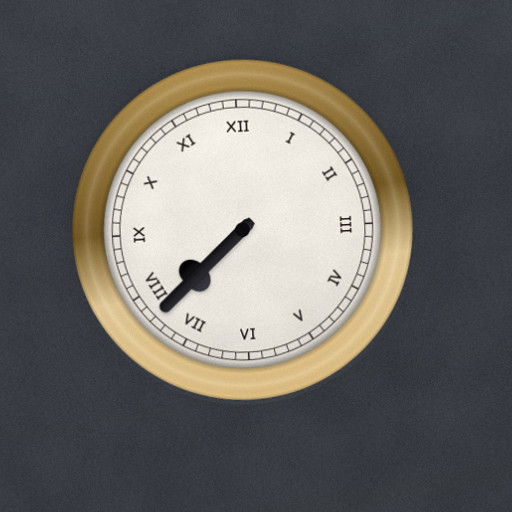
7:38
